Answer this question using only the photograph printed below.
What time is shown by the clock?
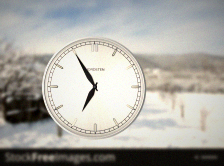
6:55
